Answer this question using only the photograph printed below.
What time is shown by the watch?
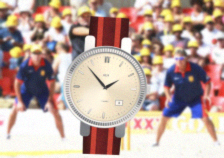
1:53
